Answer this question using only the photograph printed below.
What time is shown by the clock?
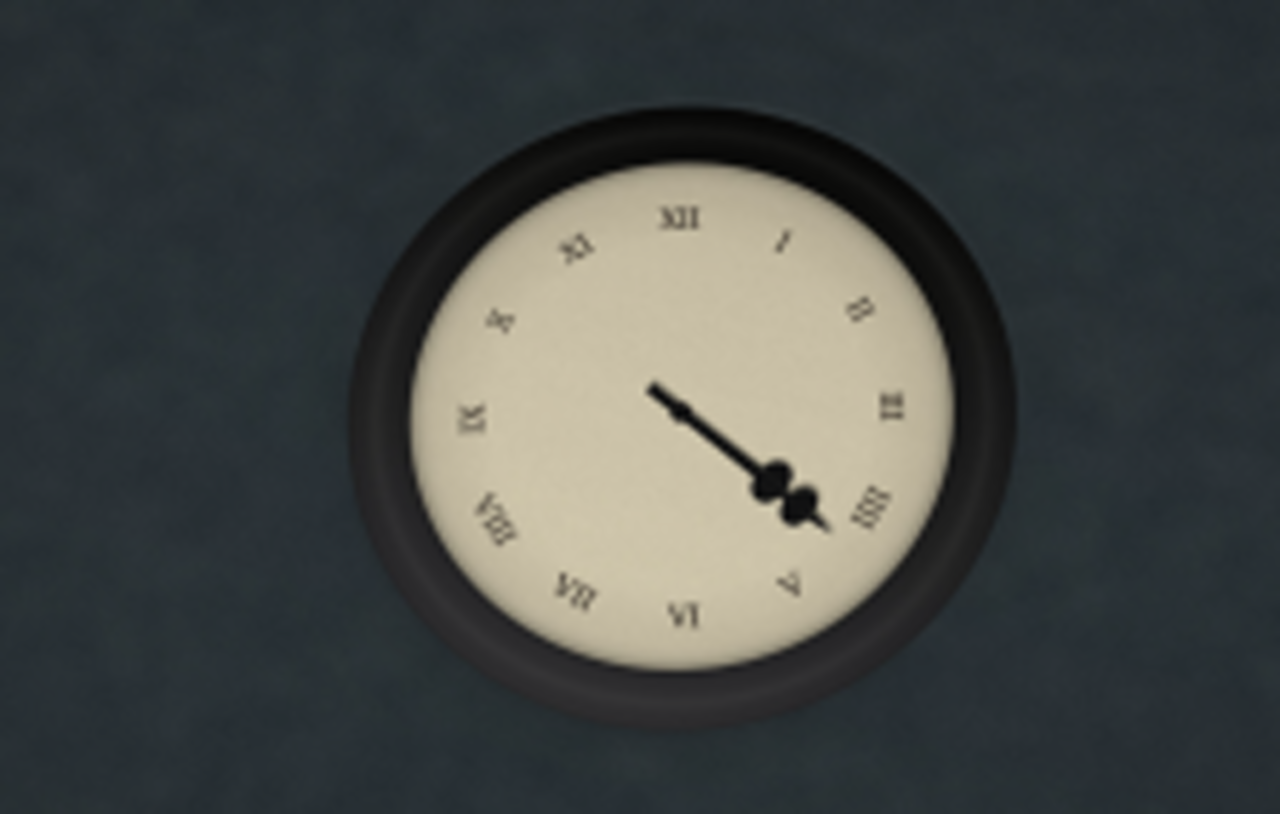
4:22
